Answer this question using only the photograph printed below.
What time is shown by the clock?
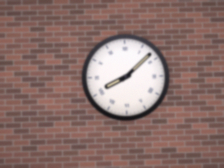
8:08
